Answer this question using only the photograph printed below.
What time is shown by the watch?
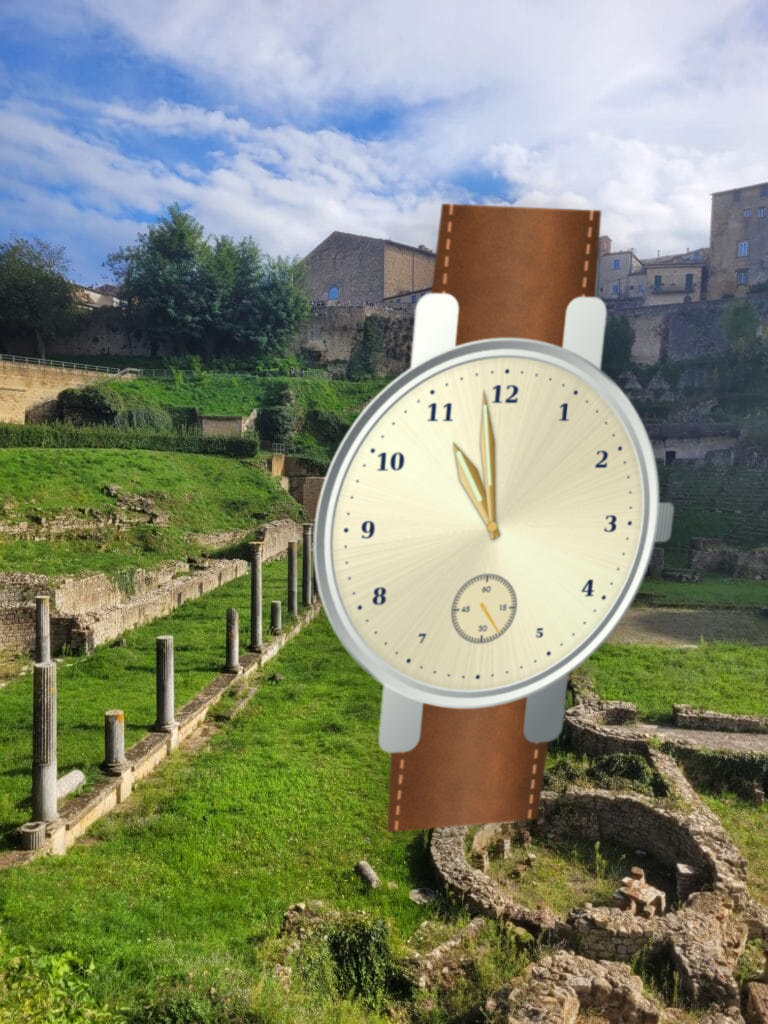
10:58:24
